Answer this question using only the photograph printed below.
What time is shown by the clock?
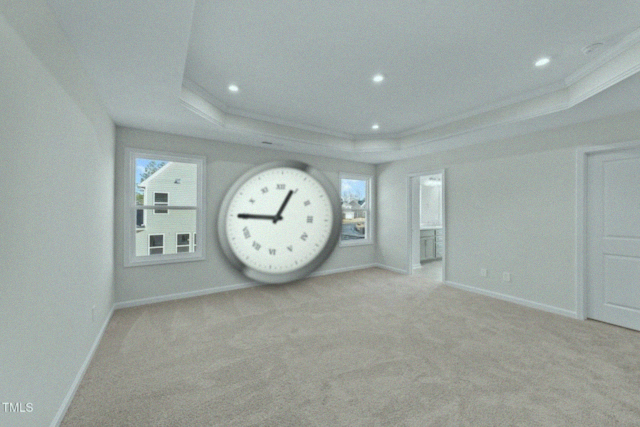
12:45
